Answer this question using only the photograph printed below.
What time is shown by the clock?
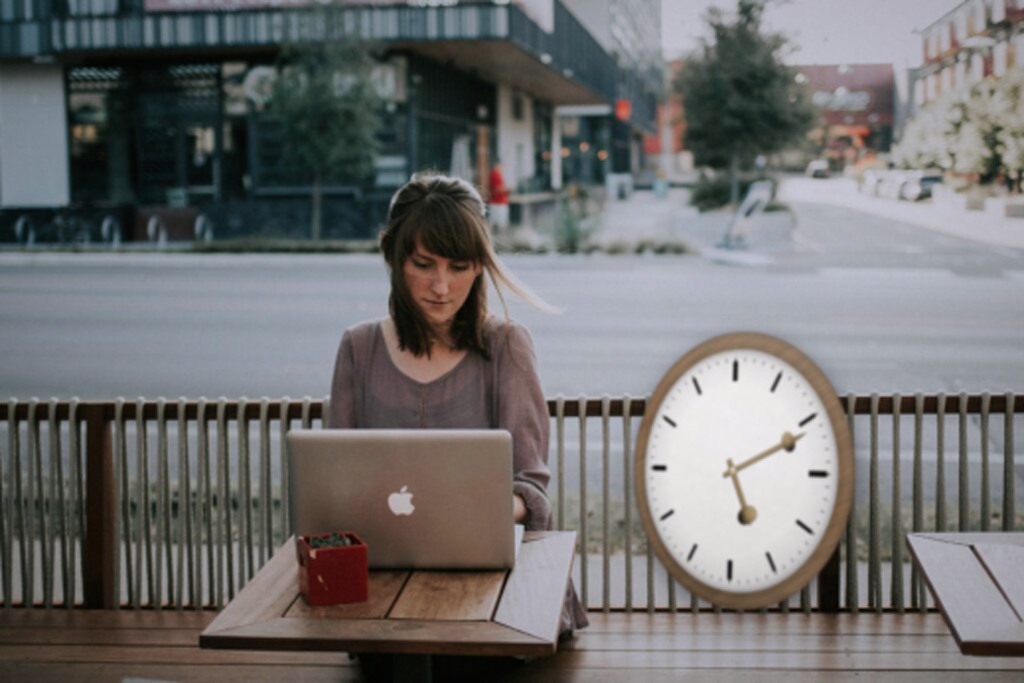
5:11
